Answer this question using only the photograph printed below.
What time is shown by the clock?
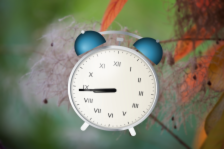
8:44
